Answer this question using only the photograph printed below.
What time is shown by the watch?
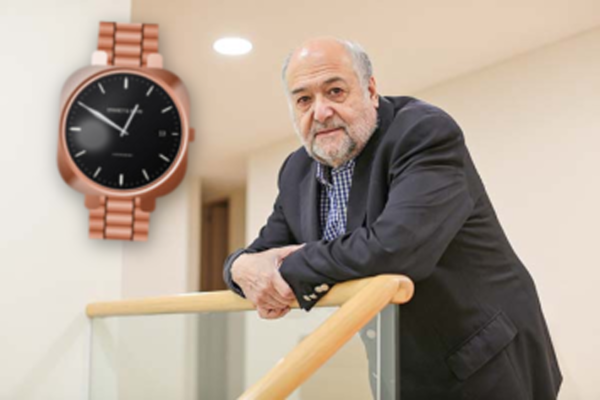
12:50
